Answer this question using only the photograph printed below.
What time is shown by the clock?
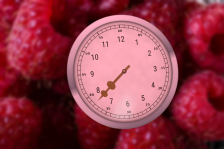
7:38
